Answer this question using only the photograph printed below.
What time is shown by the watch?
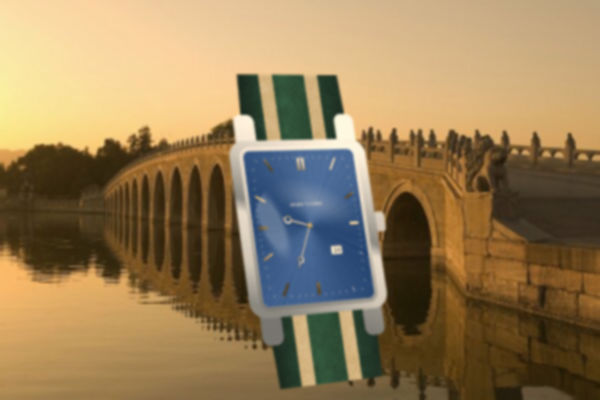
9:34
